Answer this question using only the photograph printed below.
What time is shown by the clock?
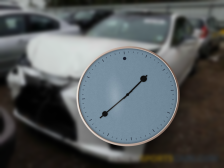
1:39
